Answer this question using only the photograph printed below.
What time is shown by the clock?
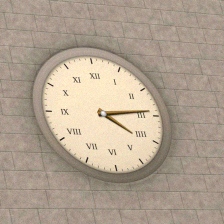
4:14
